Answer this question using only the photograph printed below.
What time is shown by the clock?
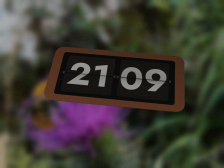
21:09
